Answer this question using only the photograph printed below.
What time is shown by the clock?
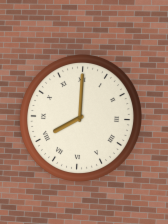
8:00
